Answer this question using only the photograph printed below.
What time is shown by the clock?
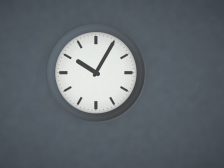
10:05
